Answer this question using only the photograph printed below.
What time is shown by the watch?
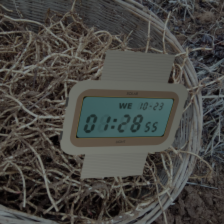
1:28:55
